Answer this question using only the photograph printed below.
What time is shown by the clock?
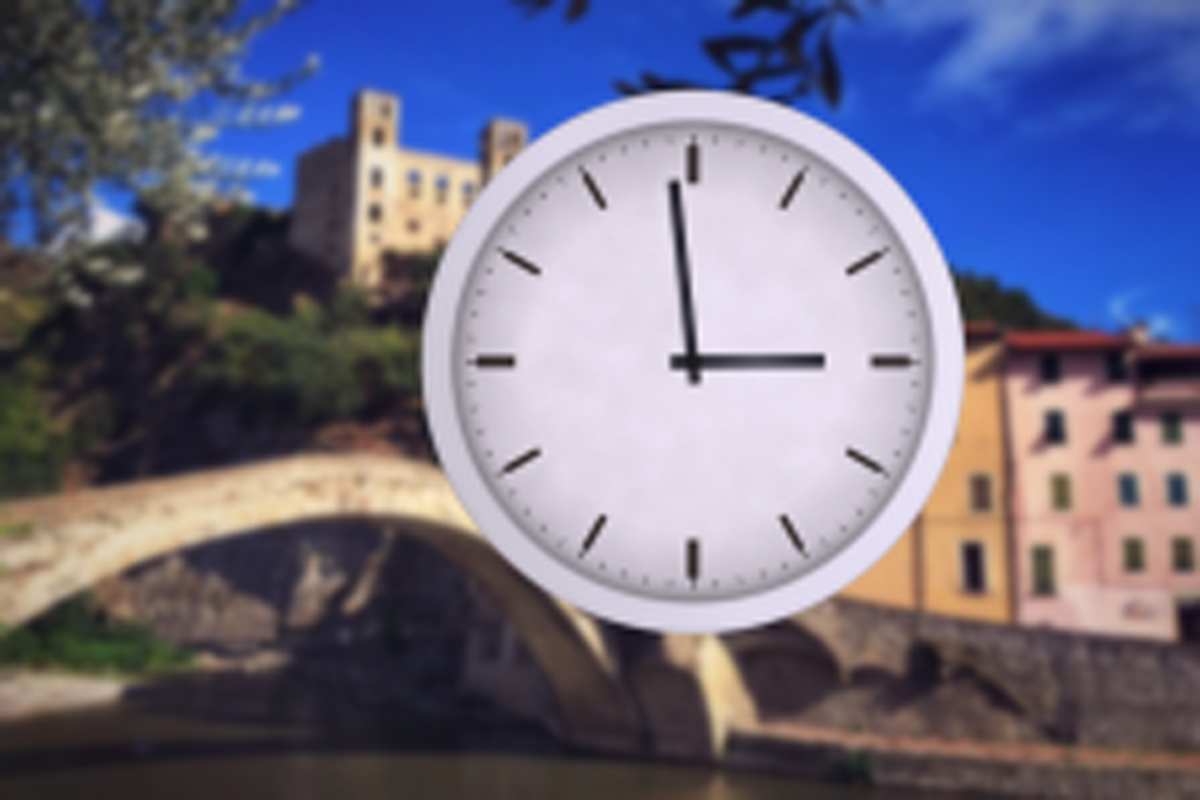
2:59
